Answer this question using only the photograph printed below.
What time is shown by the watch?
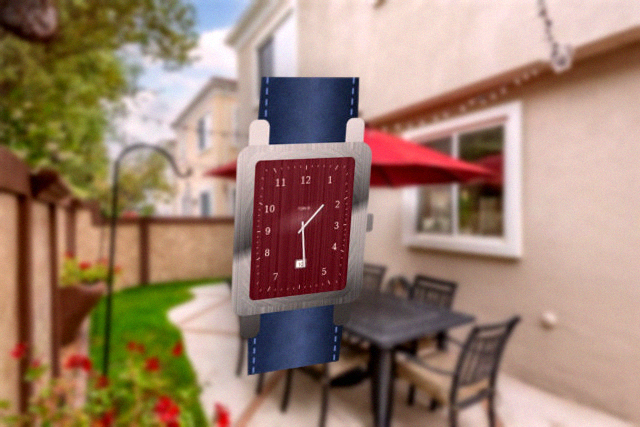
1:29
